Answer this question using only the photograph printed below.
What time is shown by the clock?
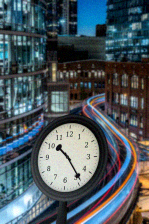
10:24
